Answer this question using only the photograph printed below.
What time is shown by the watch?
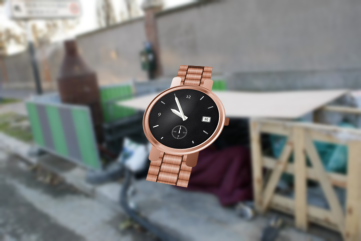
9:55
